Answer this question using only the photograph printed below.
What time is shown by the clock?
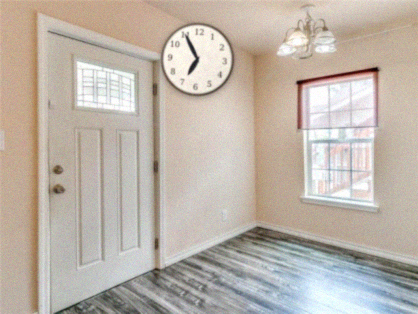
6:55
